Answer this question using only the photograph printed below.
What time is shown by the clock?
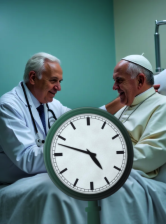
4:48
